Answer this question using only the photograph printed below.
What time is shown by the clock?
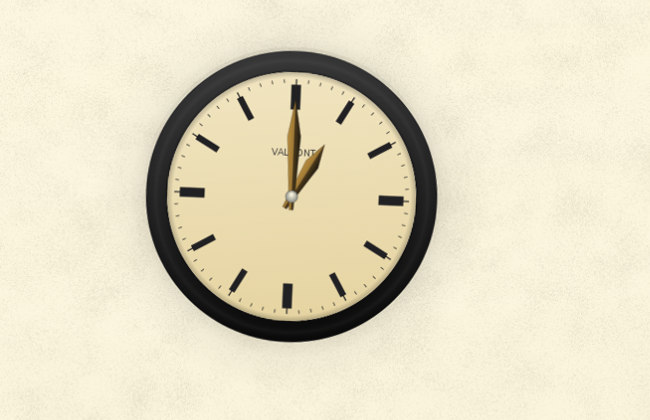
1:00
